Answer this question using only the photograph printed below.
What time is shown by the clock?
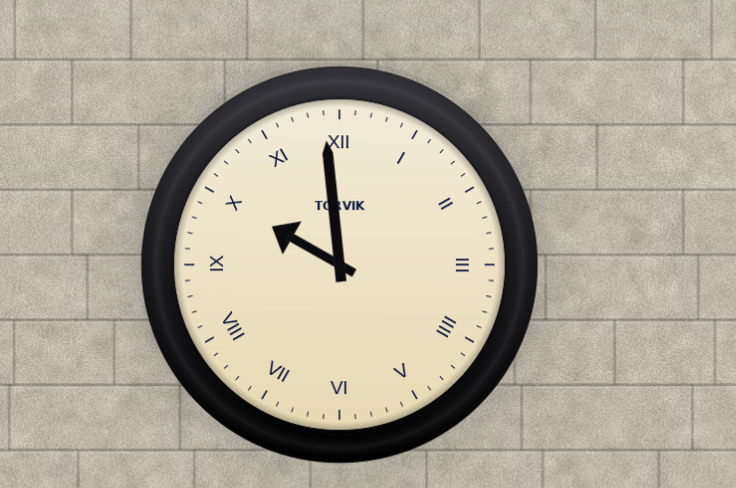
9:59
